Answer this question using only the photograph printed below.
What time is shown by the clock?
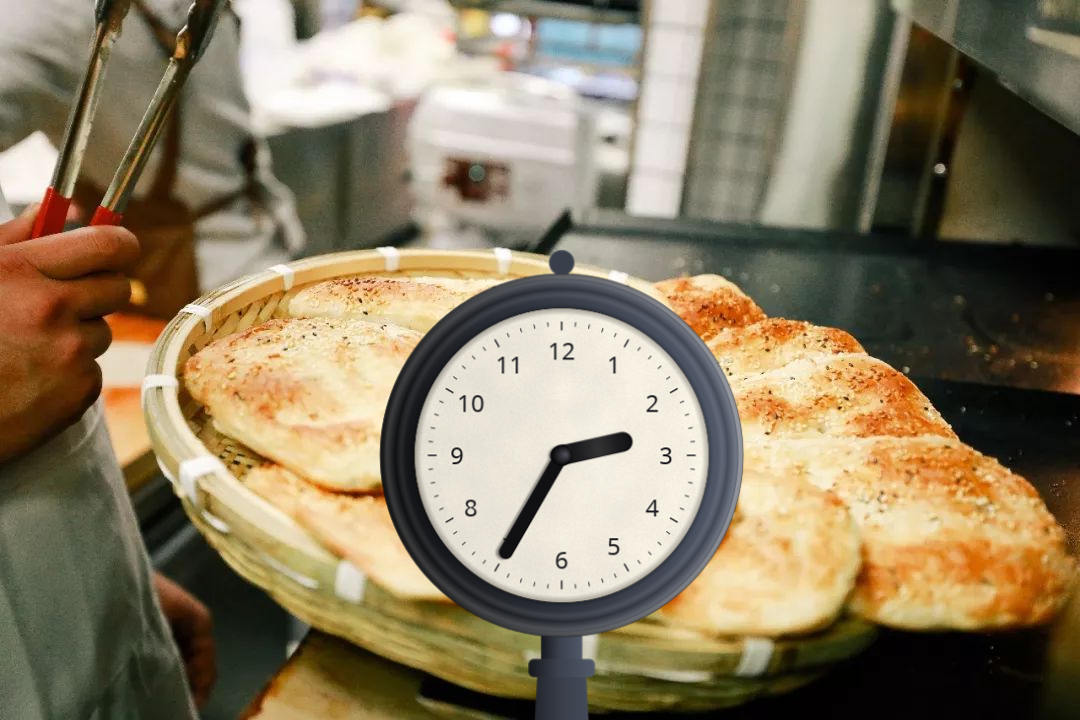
2:35
